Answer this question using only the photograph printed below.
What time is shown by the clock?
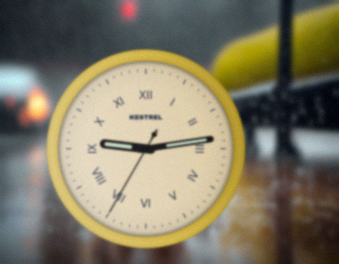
9:13:35
